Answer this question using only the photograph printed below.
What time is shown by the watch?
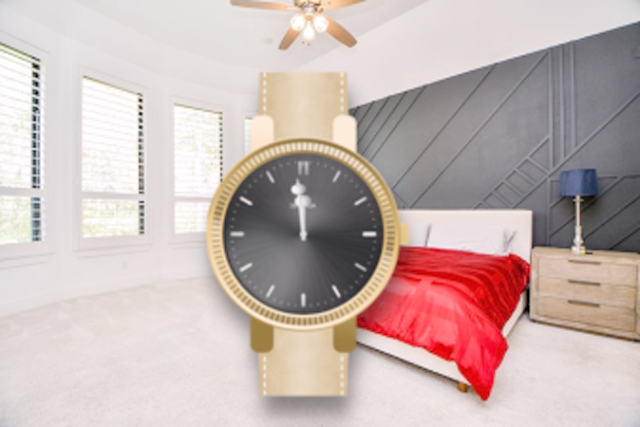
11:59
